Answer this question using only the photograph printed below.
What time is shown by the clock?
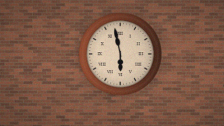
5:58
